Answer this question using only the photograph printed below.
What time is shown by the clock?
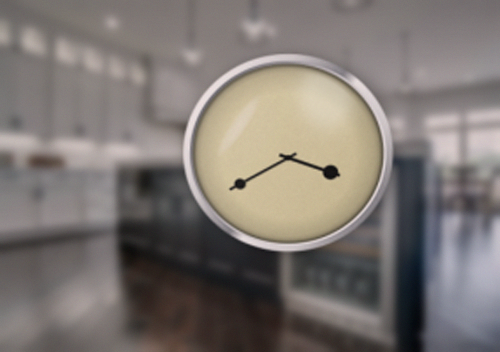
3:40
